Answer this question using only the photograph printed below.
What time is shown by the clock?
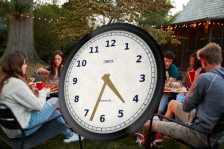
4:33
